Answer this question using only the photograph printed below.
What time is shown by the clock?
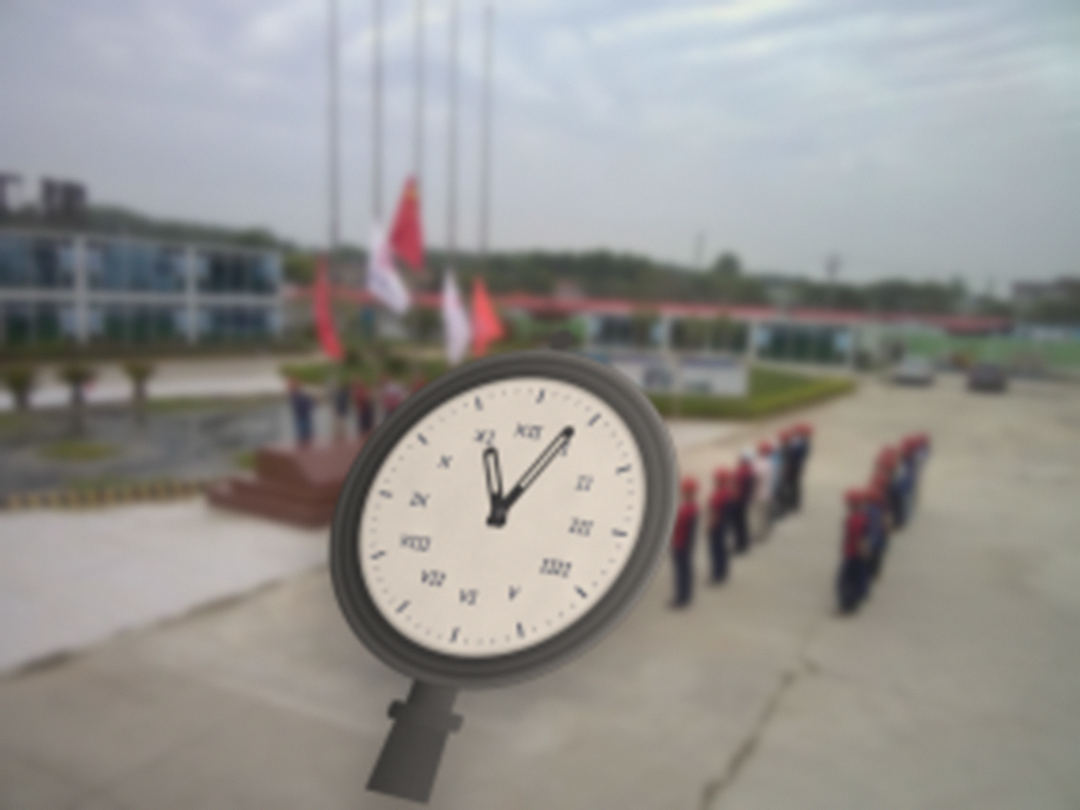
11:04
